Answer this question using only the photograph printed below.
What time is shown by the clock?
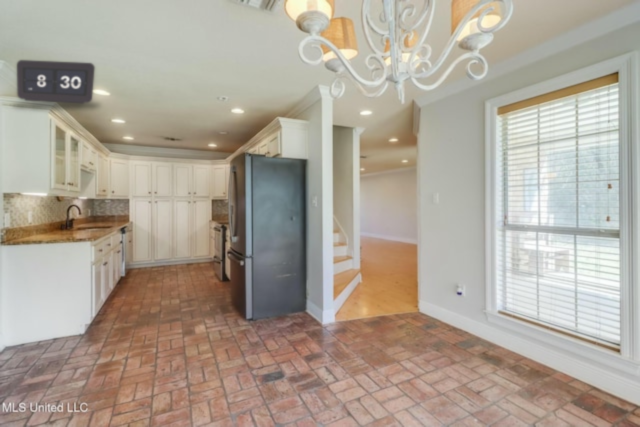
8:30
